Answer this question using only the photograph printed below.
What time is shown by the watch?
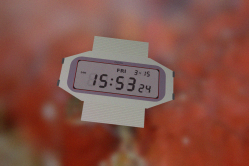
15:53:24
